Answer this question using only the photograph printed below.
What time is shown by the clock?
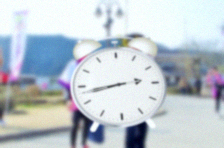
2:43
